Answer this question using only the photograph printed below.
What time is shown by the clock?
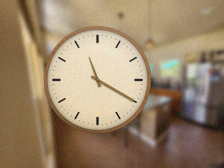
11:20
